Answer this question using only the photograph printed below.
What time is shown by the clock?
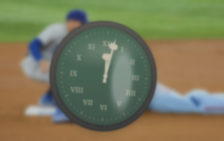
12:02
